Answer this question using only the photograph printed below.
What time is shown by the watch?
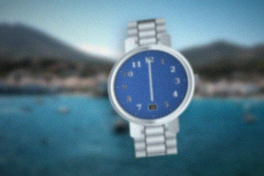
6:00
